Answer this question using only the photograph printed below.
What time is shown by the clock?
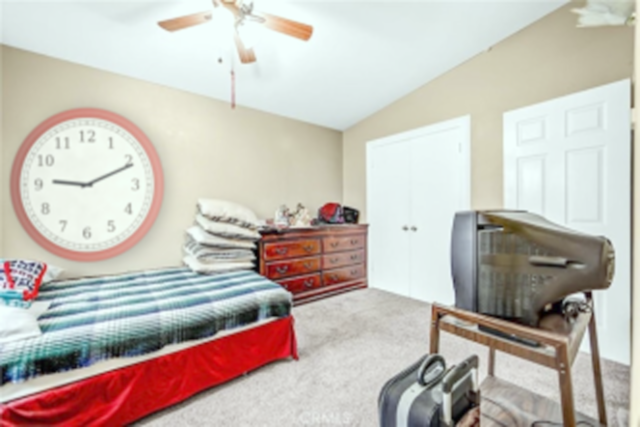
9:11
